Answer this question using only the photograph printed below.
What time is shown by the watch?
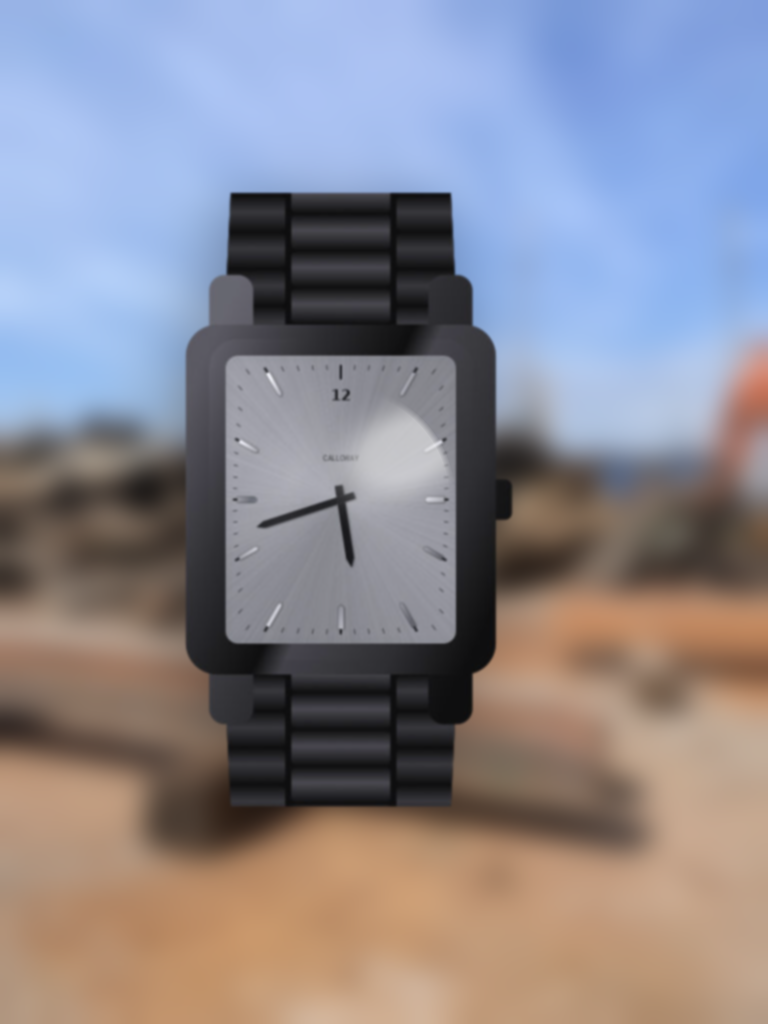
5:42
